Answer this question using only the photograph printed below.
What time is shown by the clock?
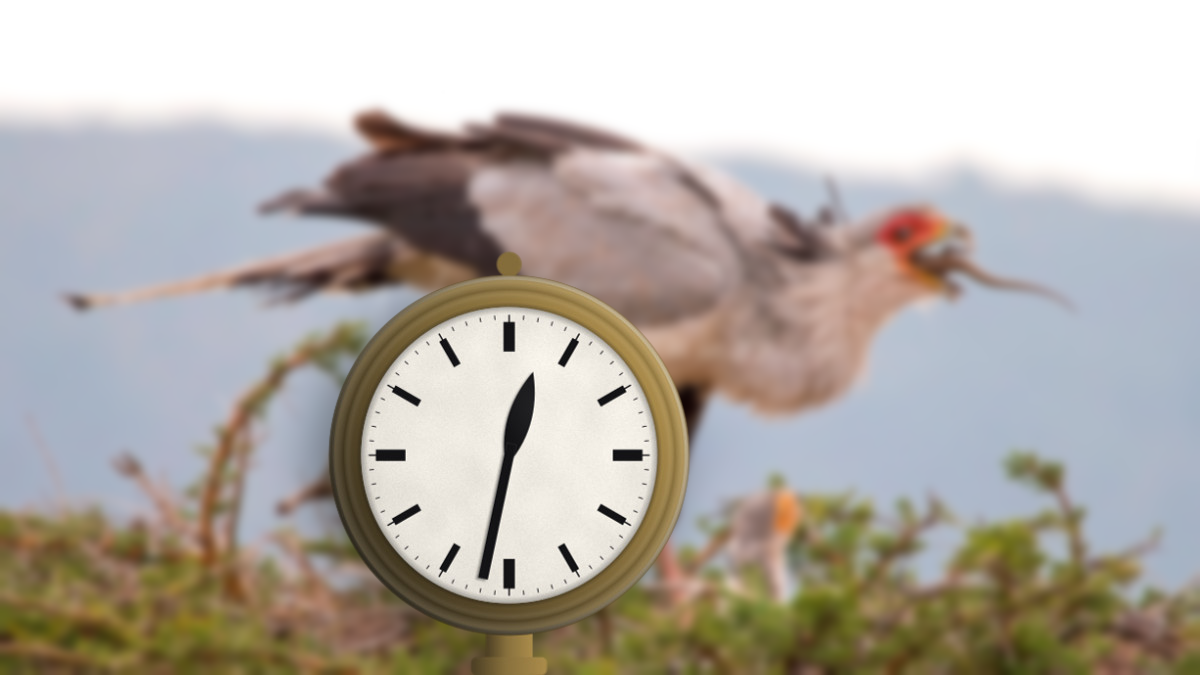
12:32
